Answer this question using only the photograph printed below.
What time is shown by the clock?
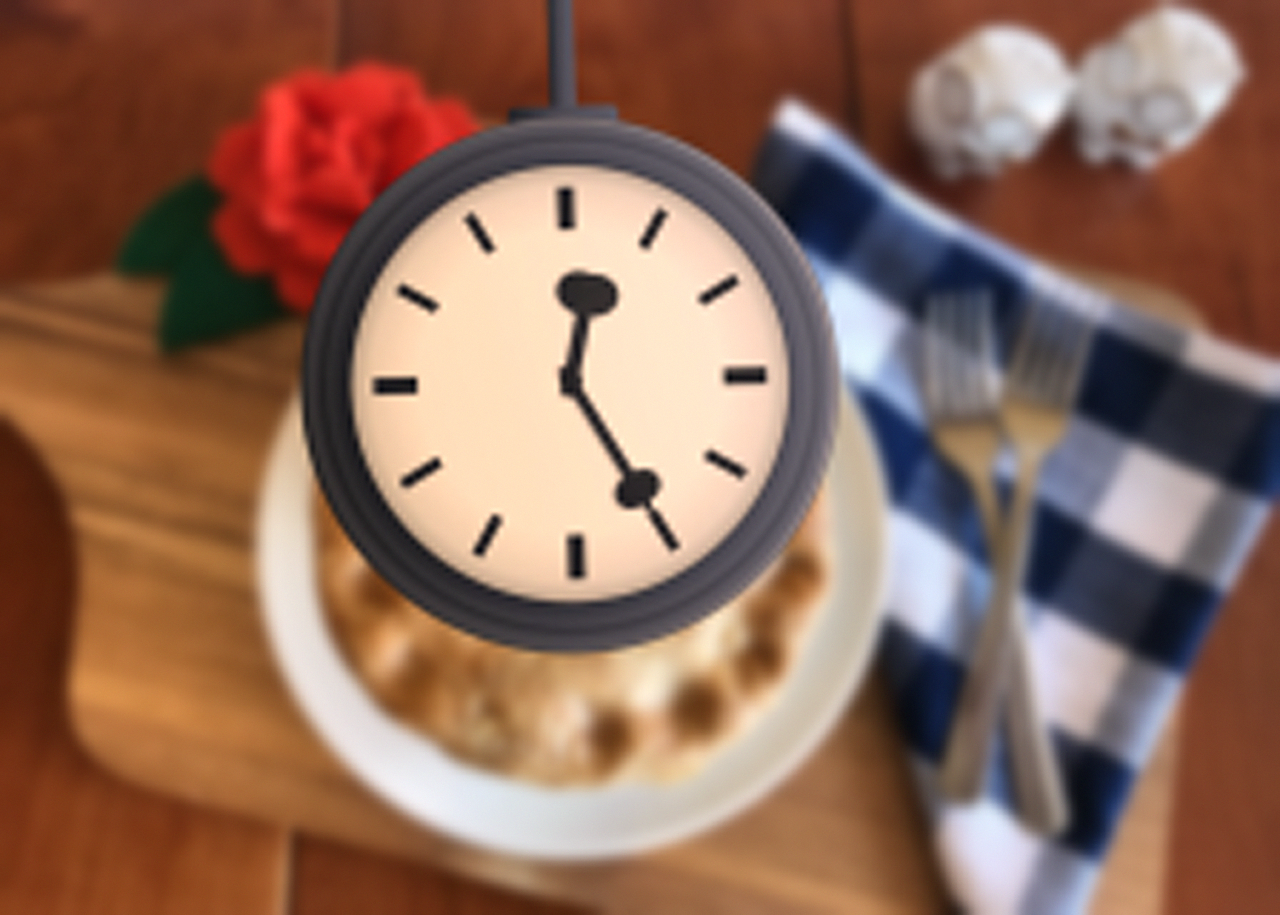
12:25
